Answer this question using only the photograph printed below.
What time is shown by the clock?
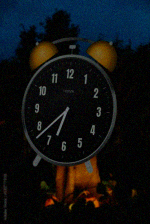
6:38
